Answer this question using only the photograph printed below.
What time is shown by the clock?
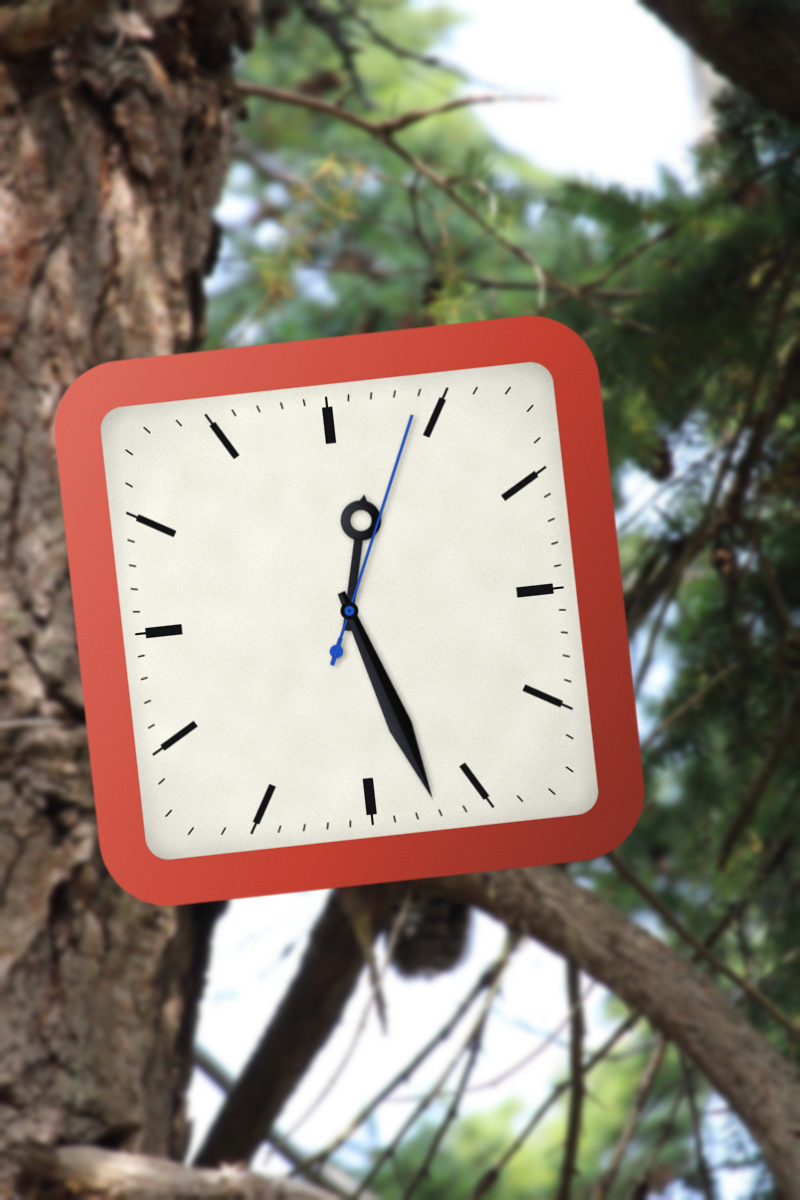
12:27:04
